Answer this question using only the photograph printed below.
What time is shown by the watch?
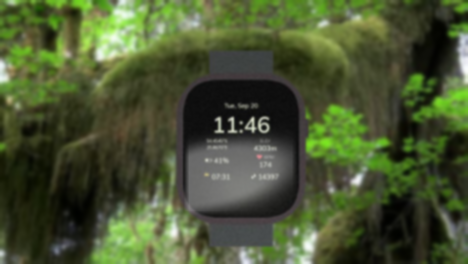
11:46
